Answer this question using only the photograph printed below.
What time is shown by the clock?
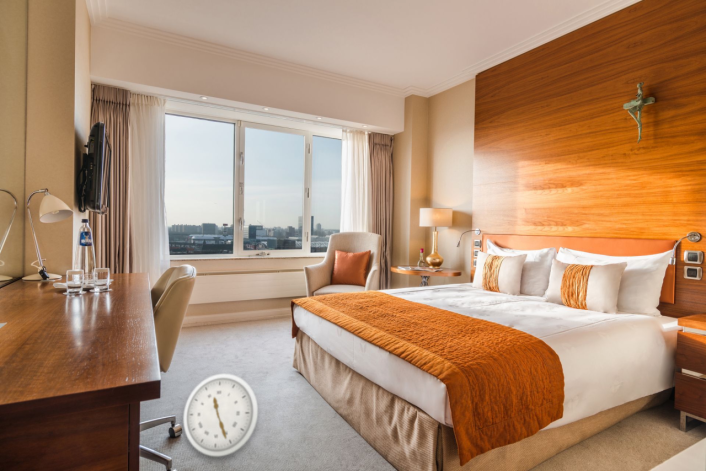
11:26
